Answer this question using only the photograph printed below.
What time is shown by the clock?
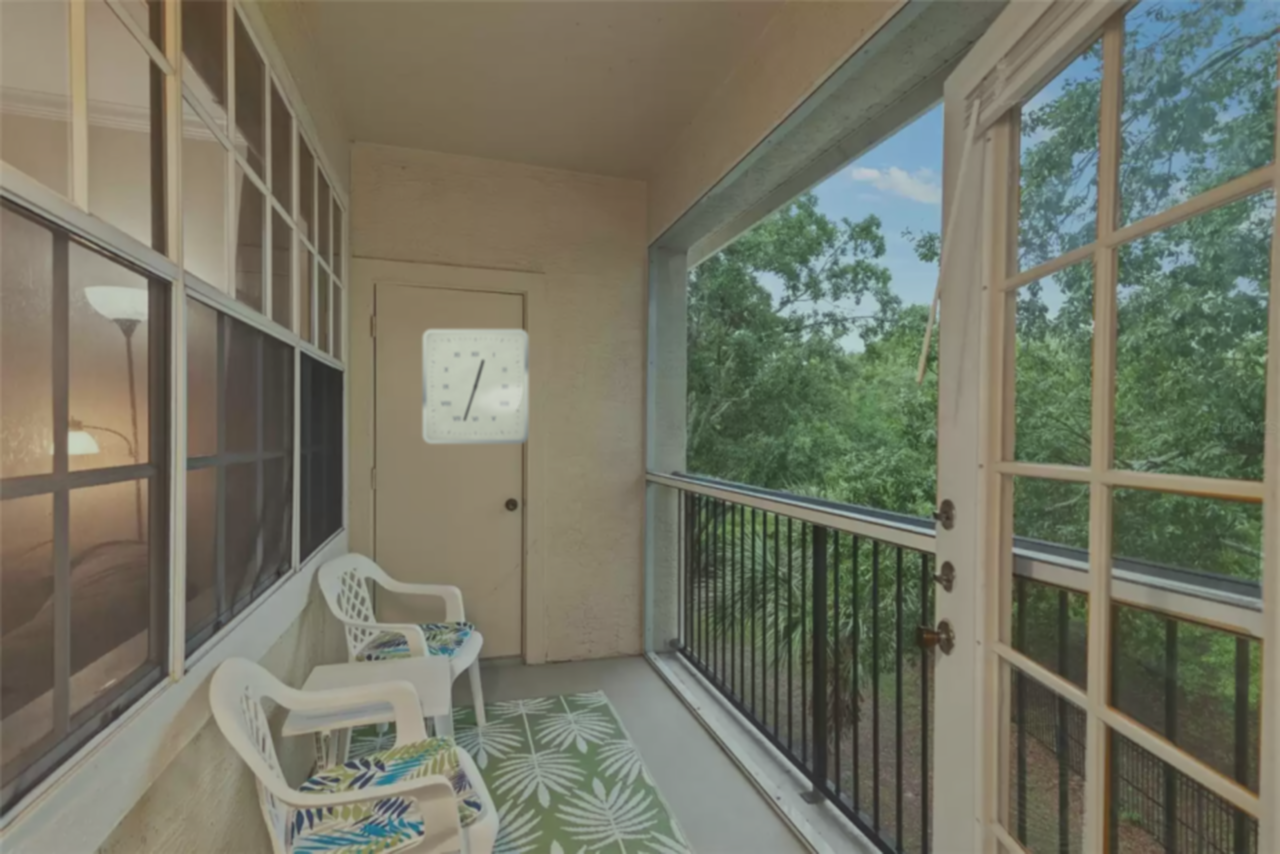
12:33
